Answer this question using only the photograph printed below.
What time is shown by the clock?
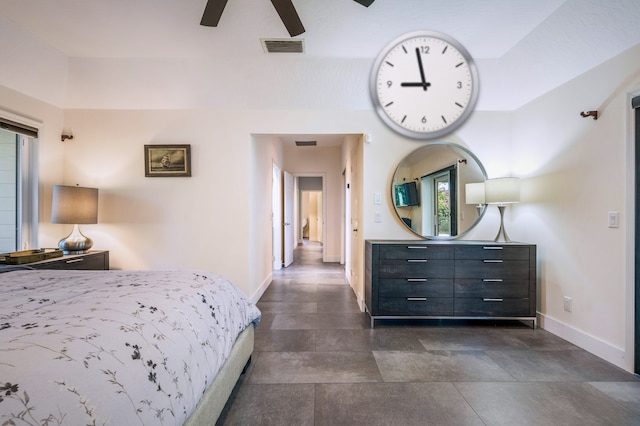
8:58
